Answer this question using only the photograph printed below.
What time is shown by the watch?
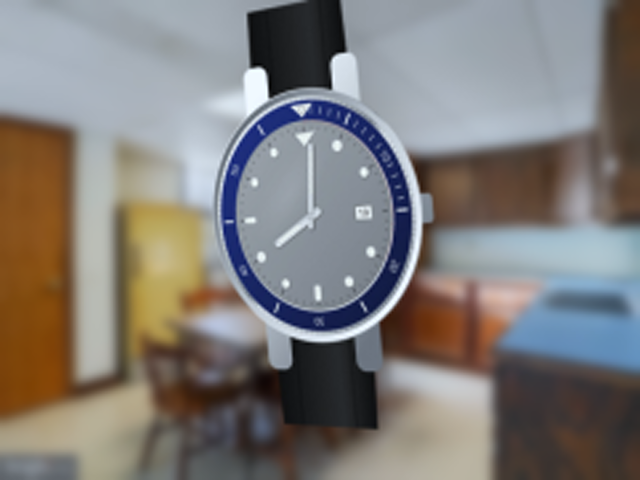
8:01
